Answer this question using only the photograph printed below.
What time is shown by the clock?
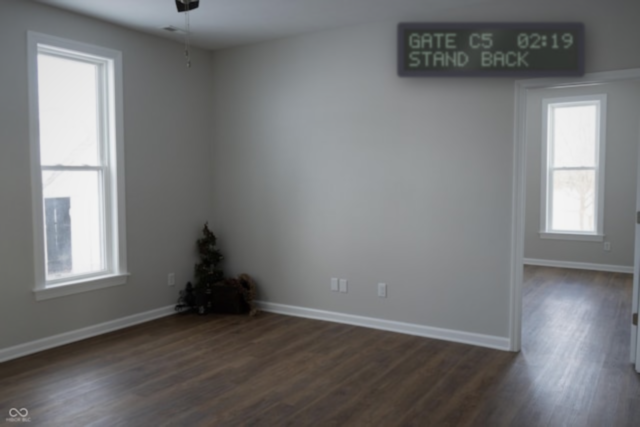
2:19
